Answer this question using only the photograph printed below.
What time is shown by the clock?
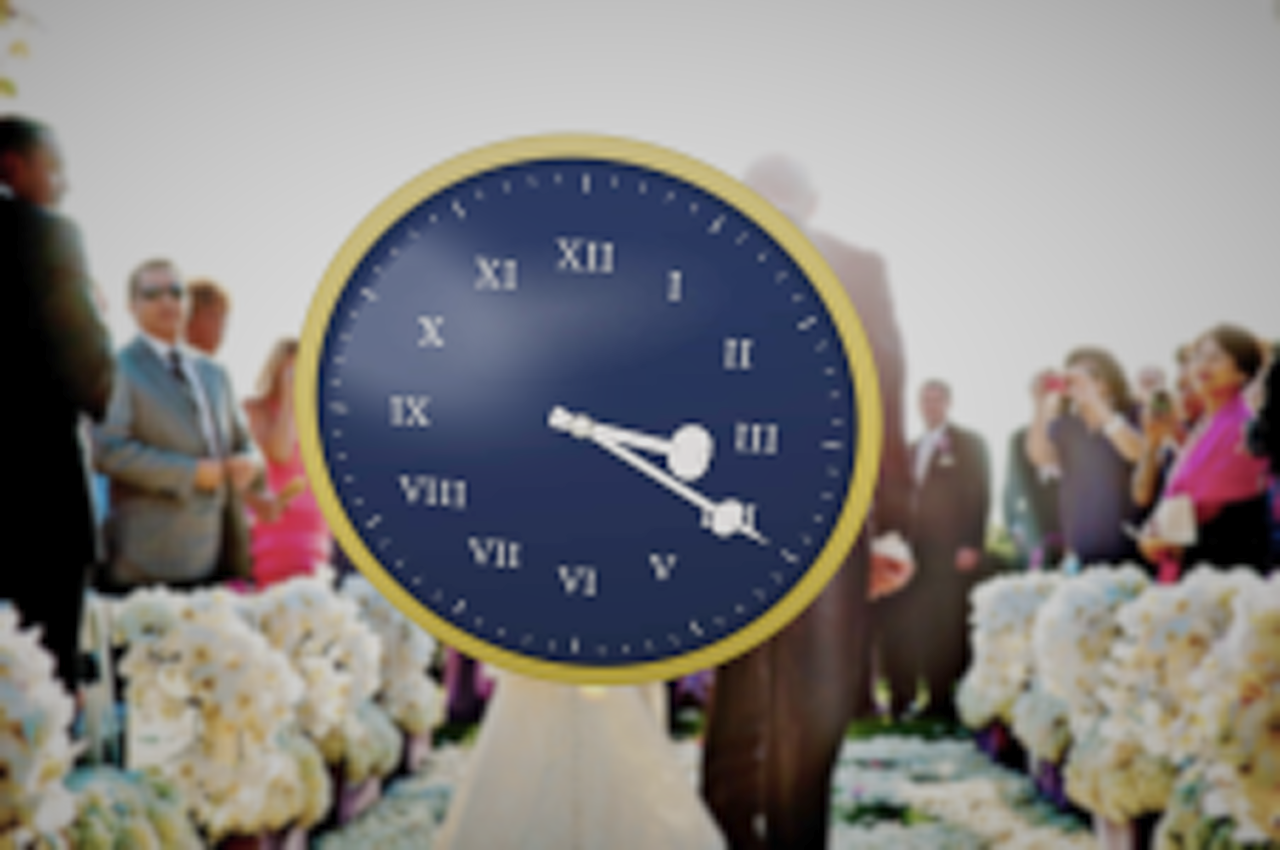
3:20
